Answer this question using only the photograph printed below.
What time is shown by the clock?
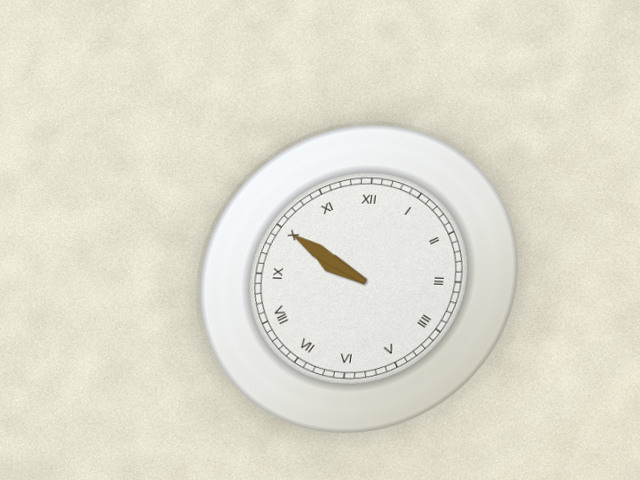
9:50
